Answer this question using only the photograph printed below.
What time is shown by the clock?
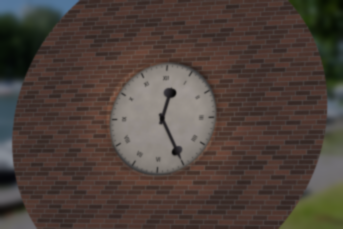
12:25
